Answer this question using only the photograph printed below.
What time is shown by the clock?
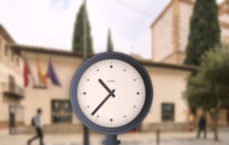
10:37
